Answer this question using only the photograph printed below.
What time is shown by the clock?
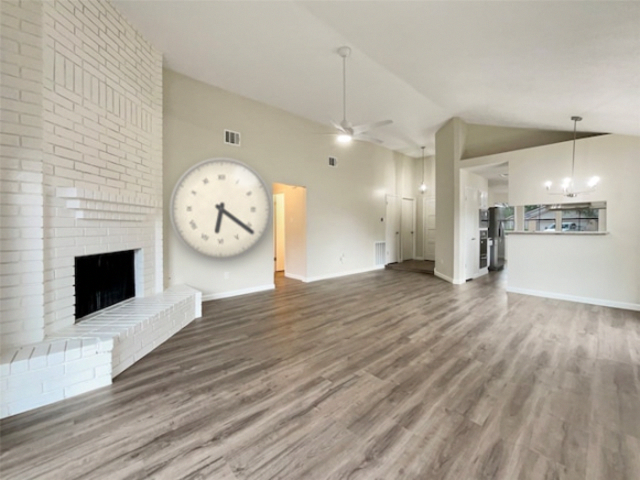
6:21
